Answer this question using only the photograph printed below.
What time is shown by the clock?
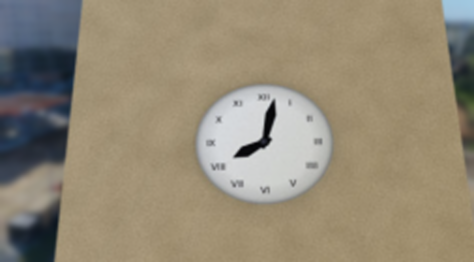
8:02
